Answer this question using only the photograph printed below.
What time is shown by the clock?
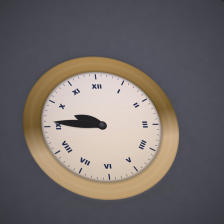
9:46
